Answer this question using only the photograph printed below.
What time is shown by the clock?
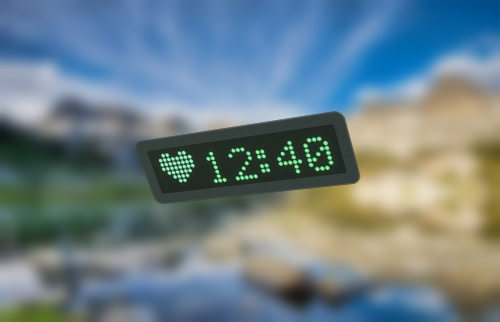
12:40
